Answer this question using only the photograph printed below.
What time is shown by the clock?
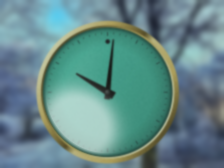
10:01
